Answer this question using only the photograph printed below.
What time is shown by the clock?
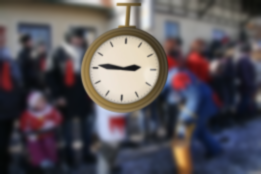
2:46
